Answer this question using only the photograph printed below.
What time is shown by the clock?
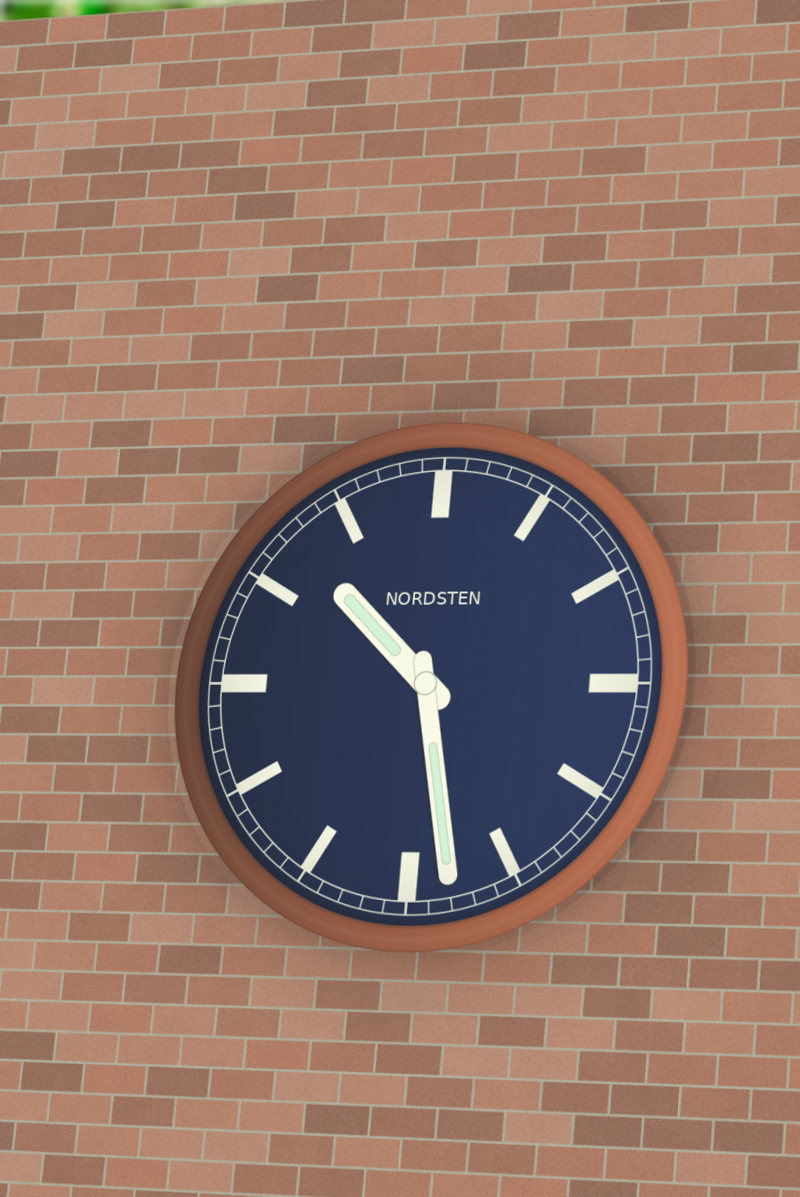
10:28
